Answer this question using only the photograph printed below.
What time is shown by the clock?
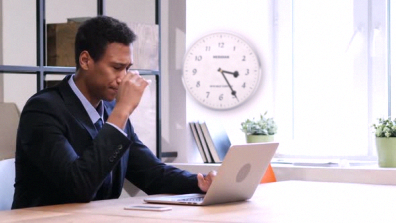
3:25
